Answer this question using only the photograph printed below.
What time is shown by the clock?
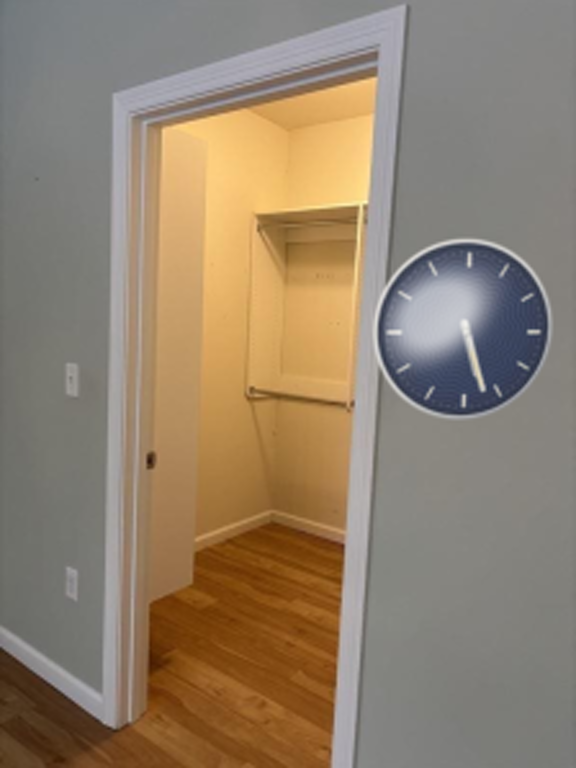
5:27
